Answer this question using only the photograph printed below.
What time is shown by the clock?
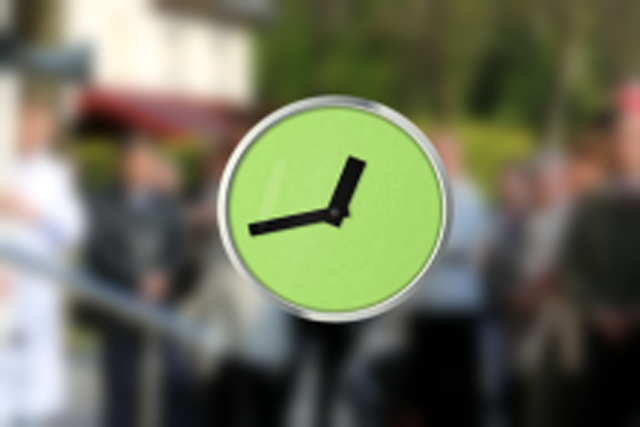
12:43
